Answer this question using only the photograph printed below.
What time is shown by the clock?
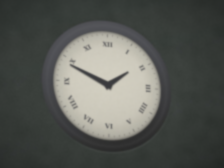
1:49
